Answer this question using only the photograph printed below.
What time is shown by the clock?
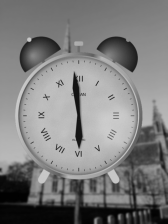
5:59
